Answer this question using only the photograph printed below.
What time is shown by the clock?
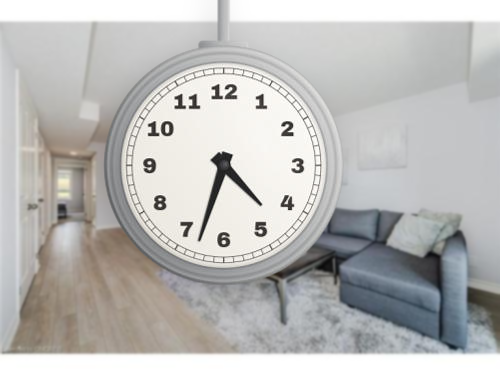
4:33
